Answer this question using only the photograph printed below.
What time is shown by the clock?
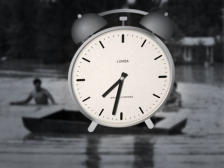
7:32
